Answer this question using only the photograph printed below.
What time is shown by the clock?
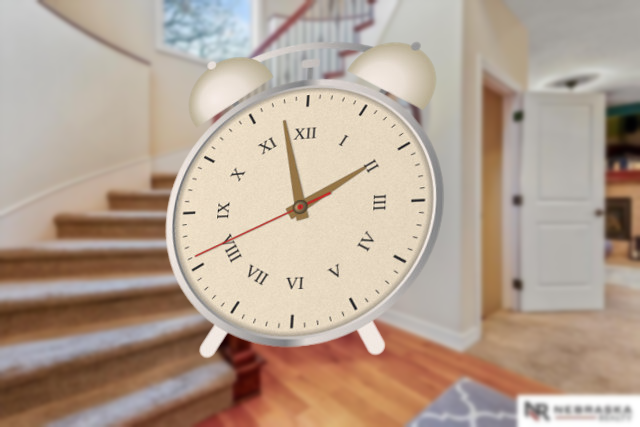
1:57:41
